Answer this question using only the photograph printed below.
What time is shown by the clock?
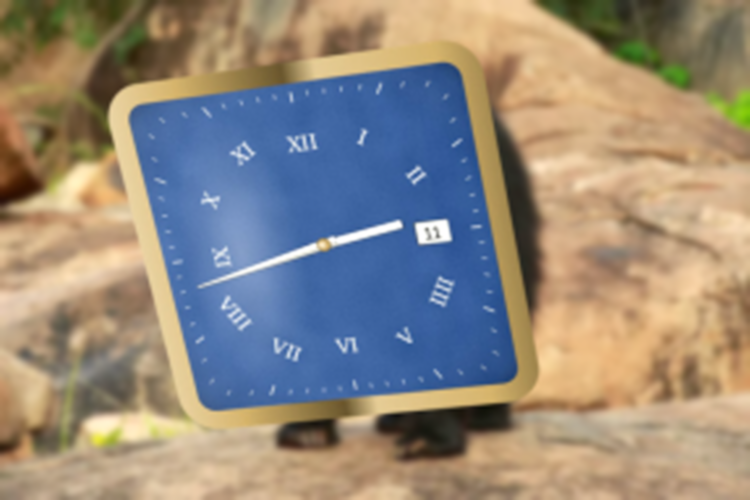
2:43
